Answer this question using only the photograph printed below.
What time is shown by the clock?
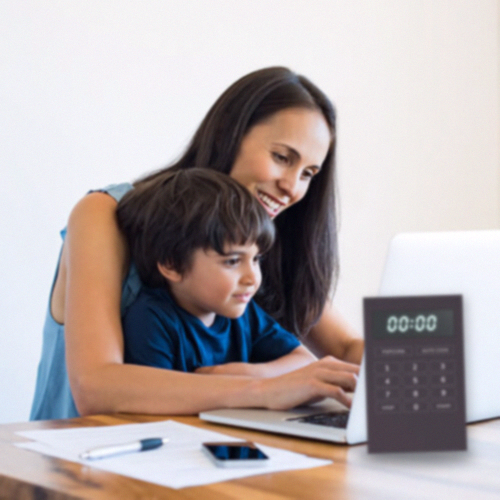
0:00
